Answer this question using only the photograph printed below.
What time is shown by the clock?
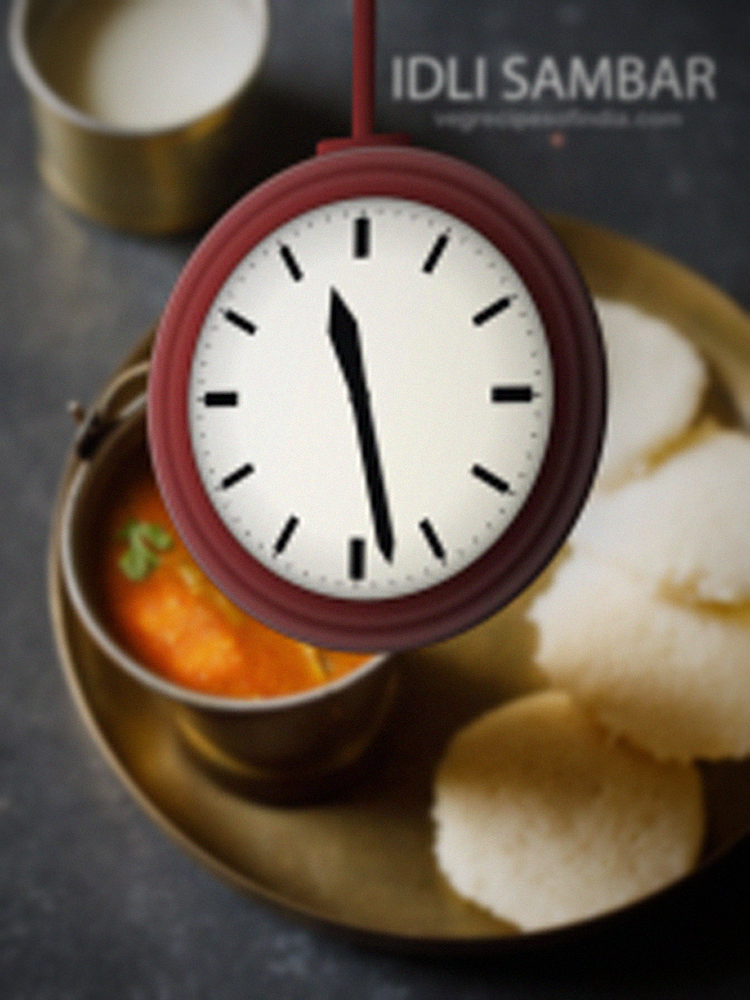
11:28
